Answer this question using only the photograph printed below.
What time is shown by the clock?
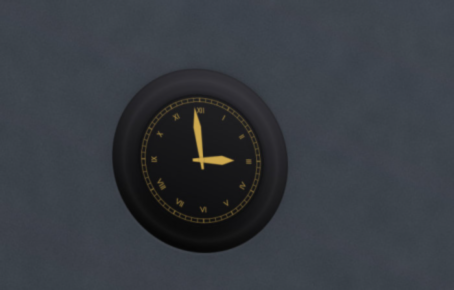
2:59
